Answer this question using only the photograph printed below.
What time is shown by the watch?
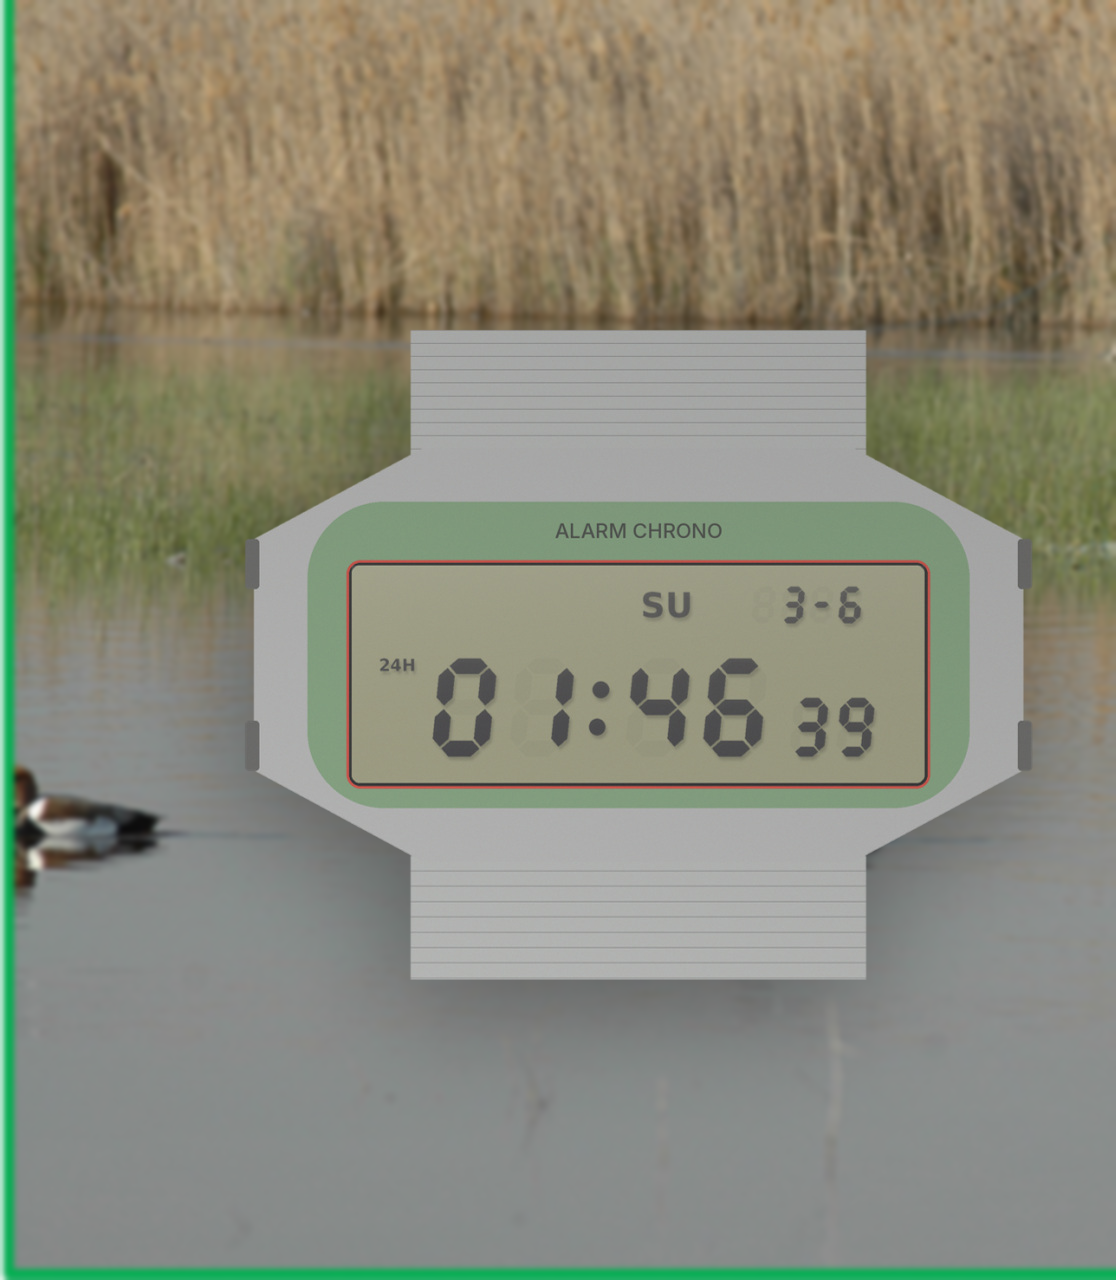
1:46:39
